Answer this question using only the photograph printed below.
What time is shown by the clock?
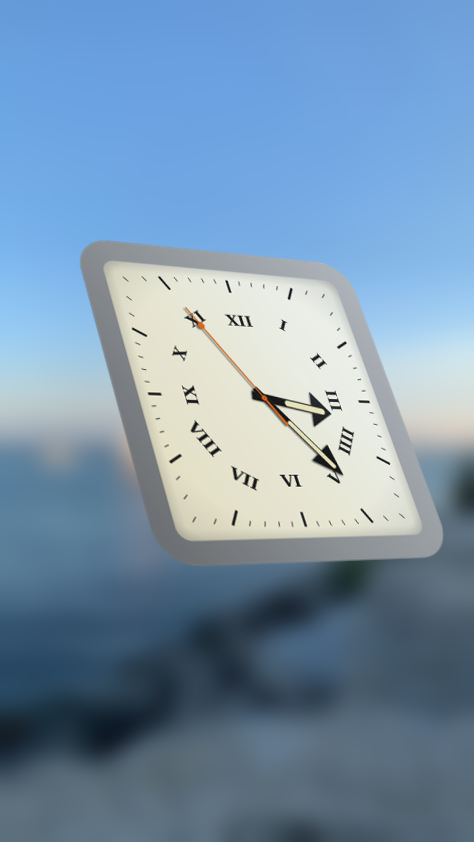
3:23:55
